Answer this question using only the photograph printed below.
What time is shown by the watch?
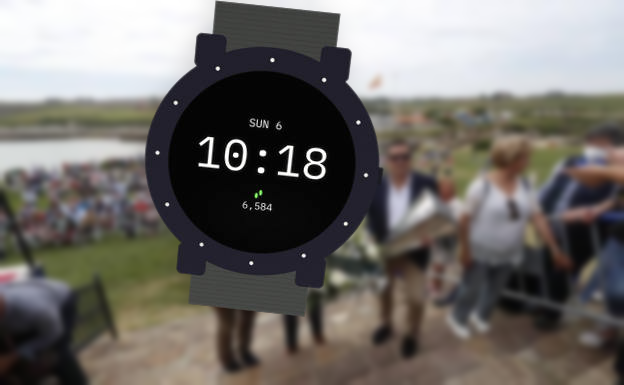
10:18
